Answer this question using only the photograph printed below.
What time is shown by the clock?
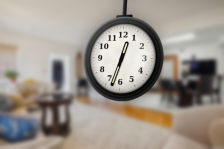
12:33
